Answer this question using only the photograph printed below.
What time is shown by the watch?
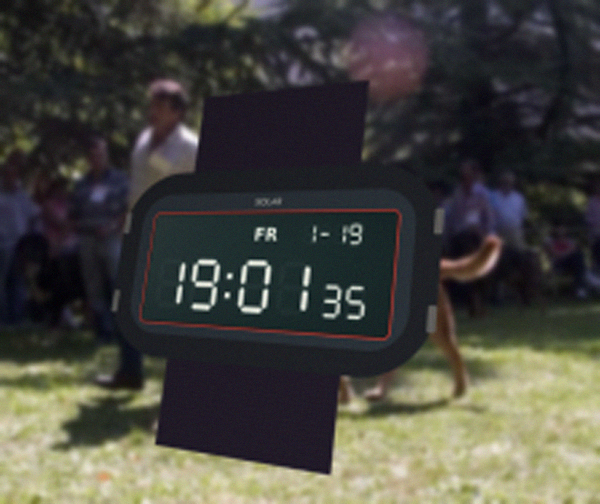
19:01:35
